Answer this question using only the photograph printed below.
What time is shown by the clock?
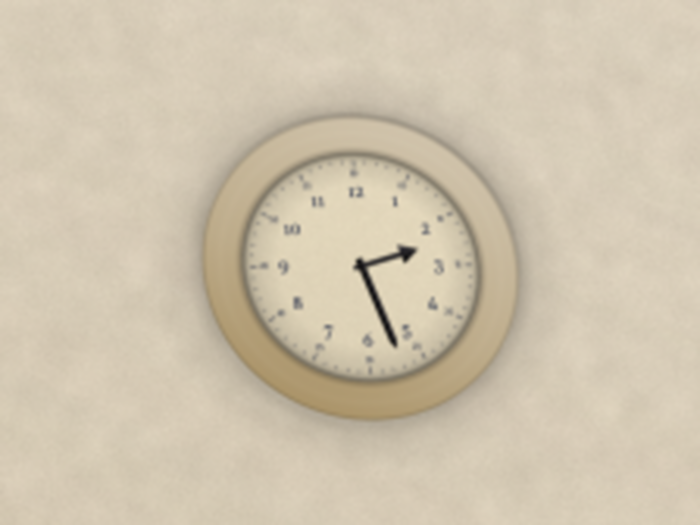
2:27
